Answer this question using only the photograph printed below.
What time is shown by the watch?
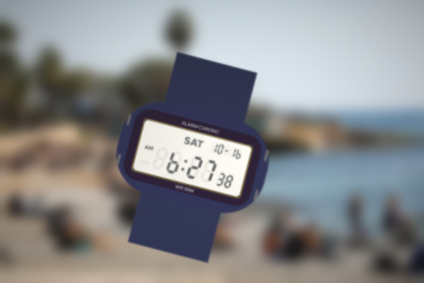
6:27:38
